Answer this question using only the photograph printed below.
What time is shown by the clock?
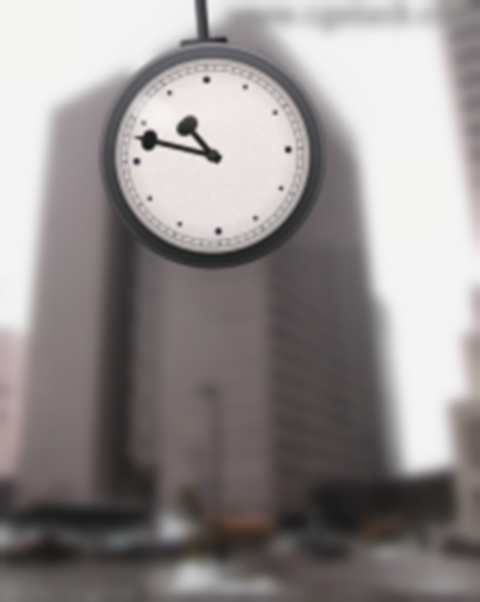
10:48
